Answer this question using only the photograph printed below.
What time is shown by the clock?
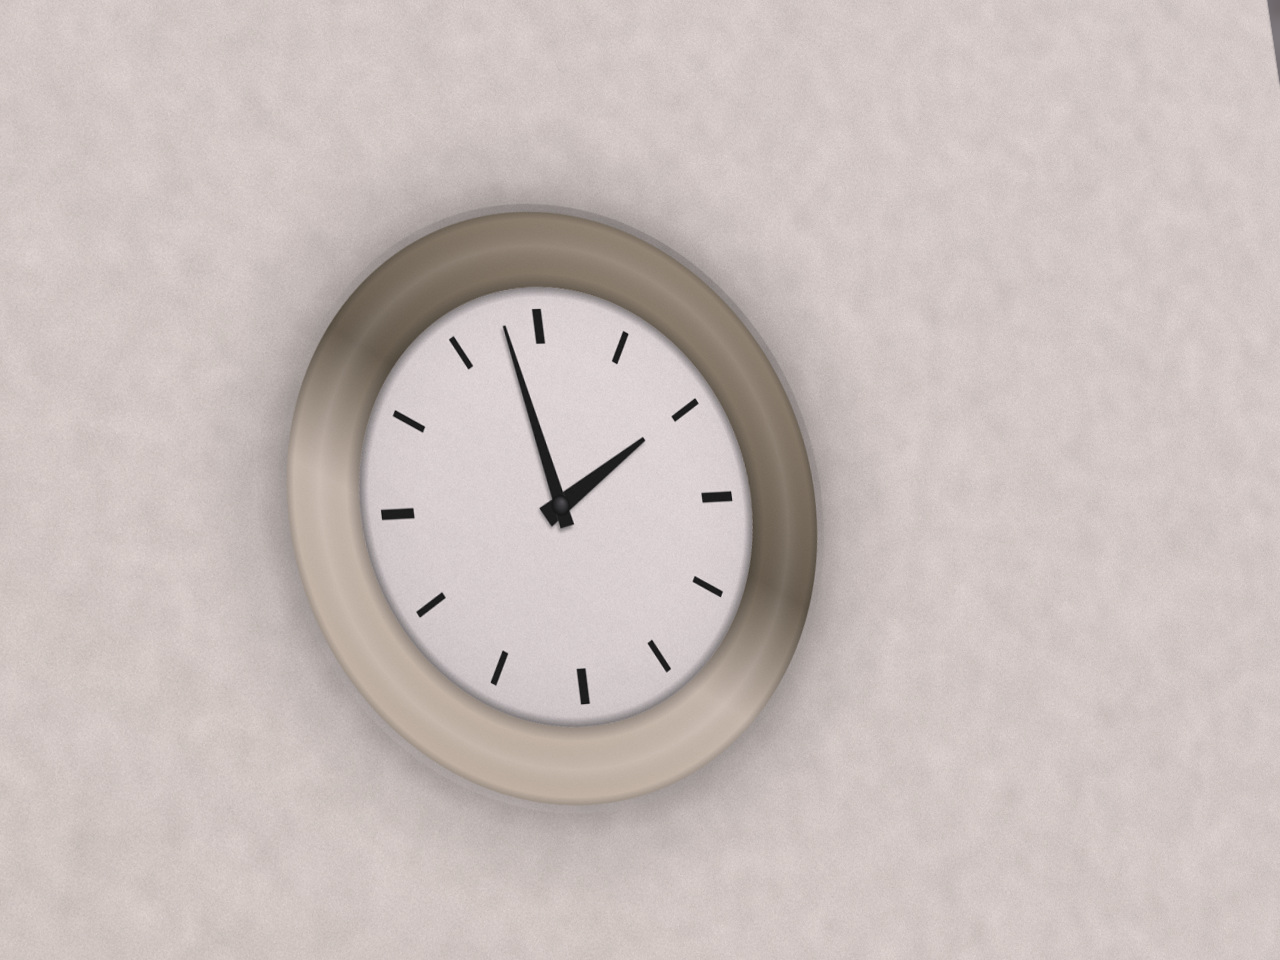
1:58
